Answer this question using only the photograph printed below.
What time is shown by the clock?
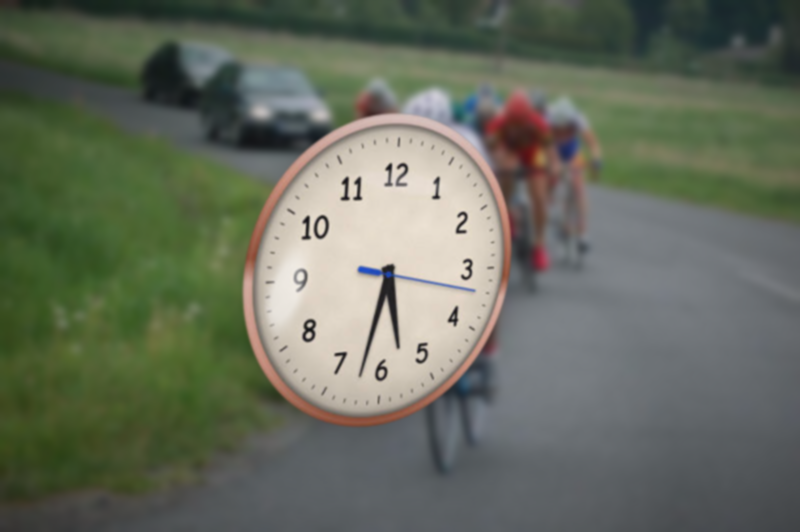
5:32:17
